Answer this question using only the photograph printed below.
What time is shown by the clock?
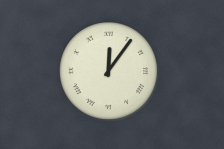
12:06
